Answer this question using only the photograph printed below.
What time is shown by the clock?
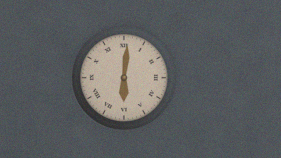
6:01
